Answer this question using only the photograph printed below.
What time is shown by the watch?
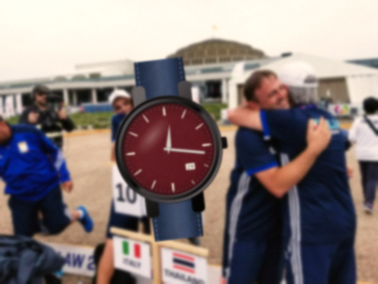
12:17
